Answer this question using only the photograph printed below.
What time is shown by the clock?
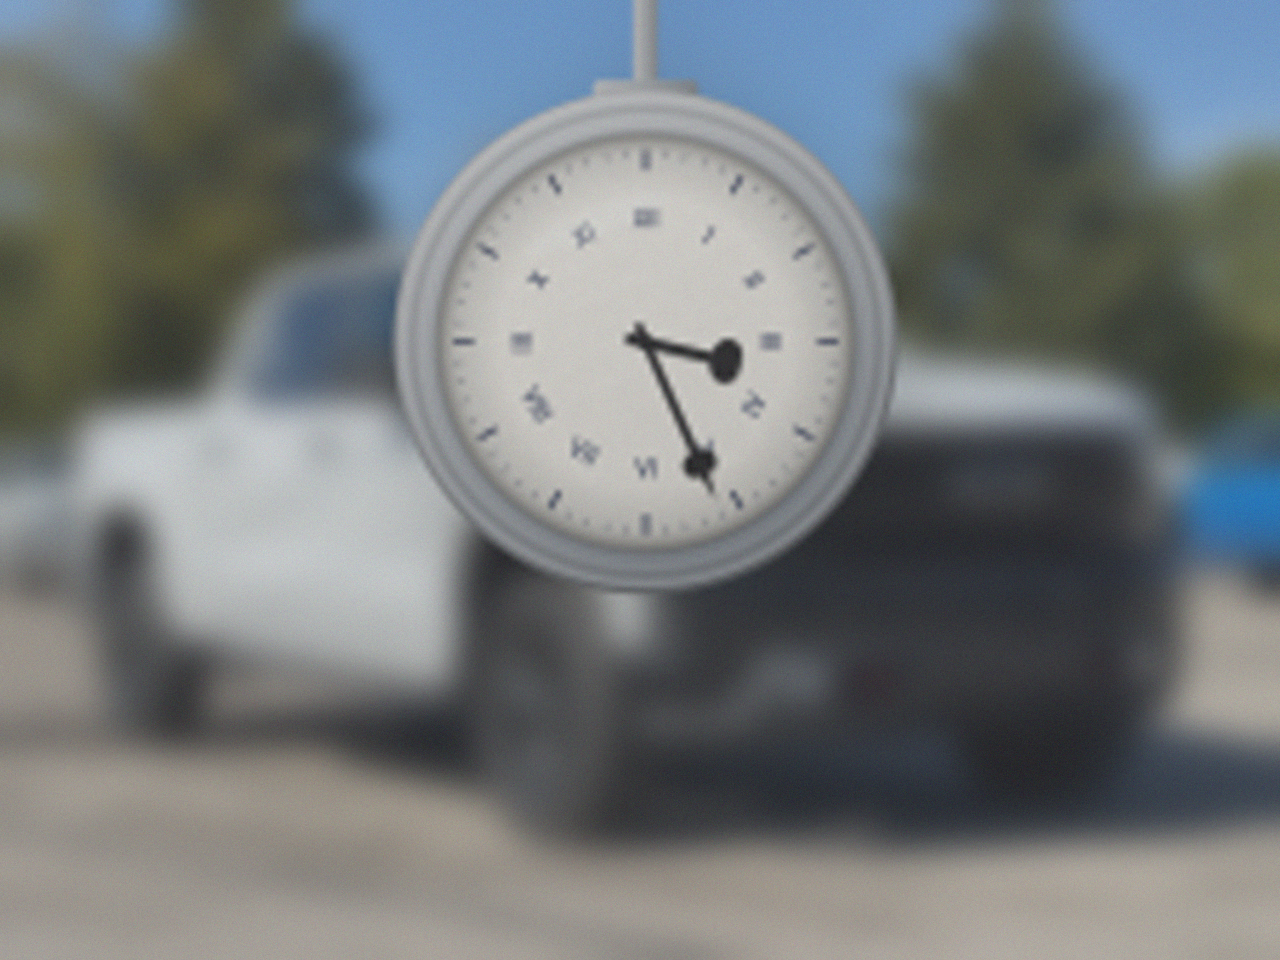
3:26
